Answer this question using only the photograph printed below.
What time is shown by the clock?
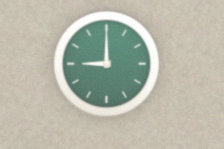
9:00
